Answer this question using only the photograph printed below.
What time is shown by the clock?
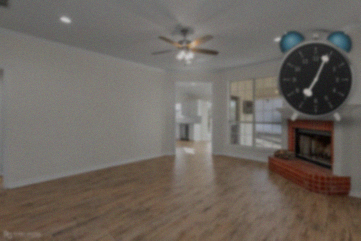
7:04
